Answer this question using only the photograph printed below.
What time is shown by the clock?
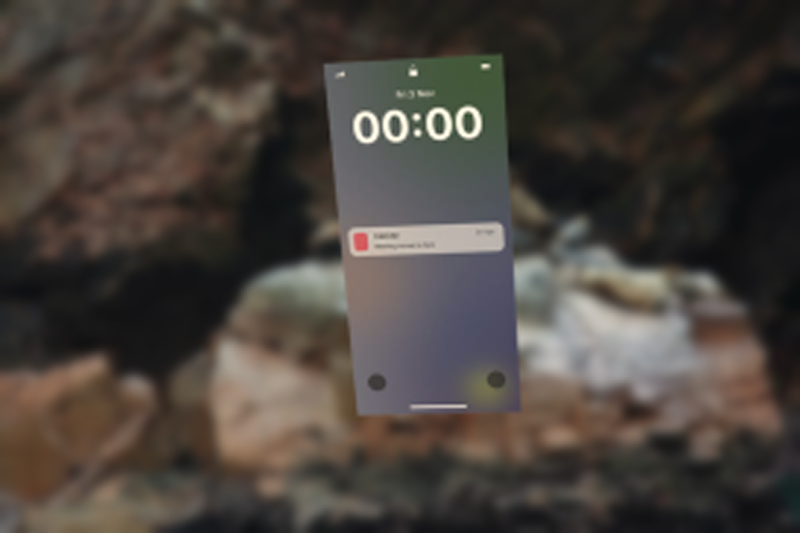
0:00
